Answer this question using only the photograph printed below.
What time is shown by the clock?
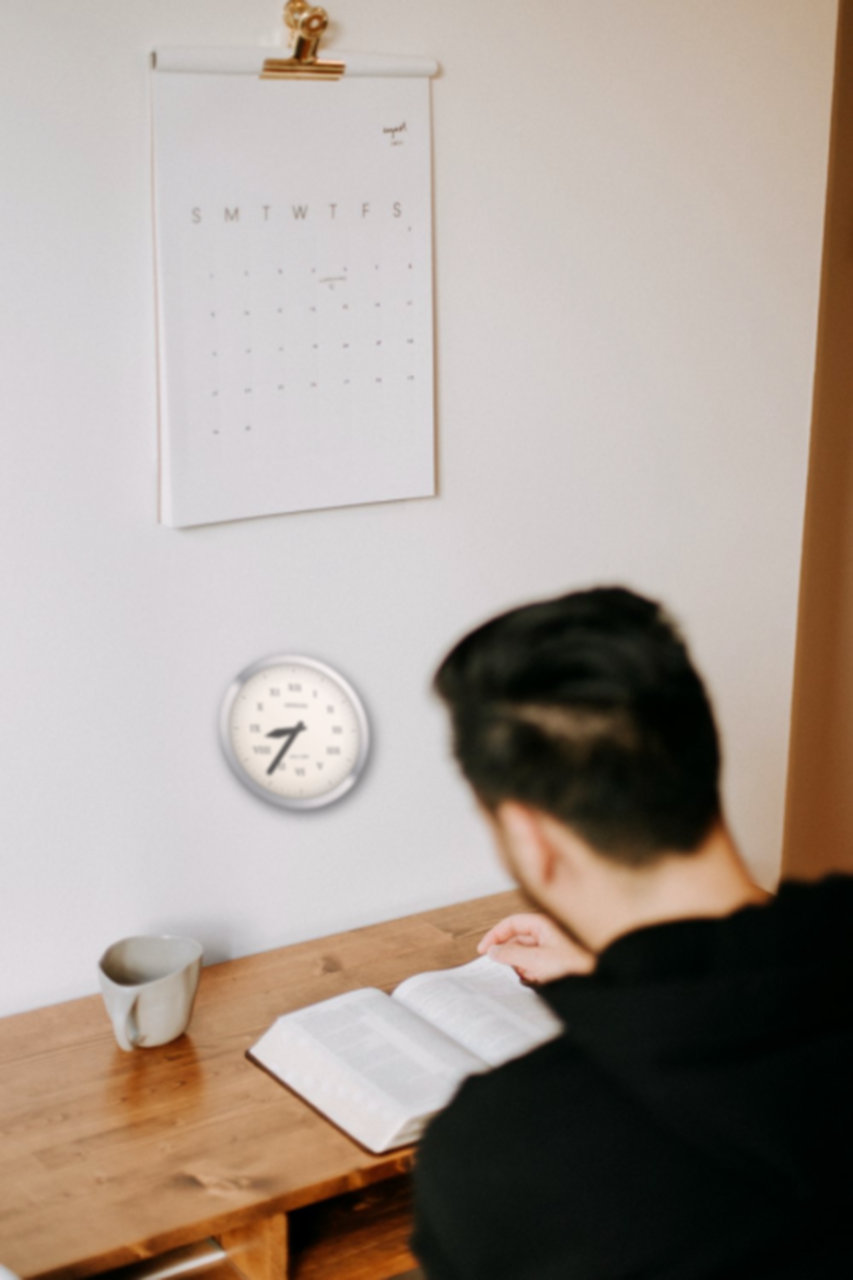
8:36
